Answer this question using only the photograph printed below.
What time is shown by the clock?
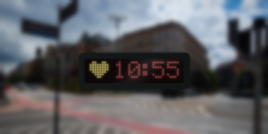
10:55
